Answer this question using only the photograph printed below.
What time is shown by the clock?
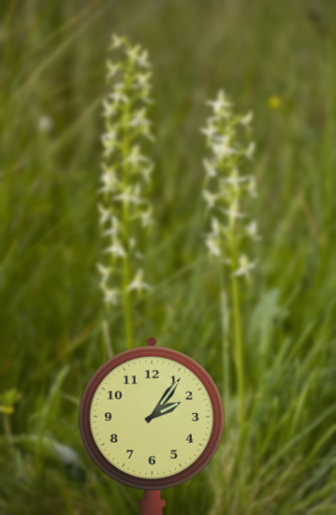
2:06
